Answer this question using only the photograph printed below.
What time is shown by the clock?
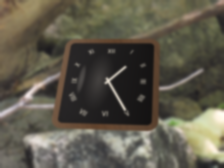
1:25
